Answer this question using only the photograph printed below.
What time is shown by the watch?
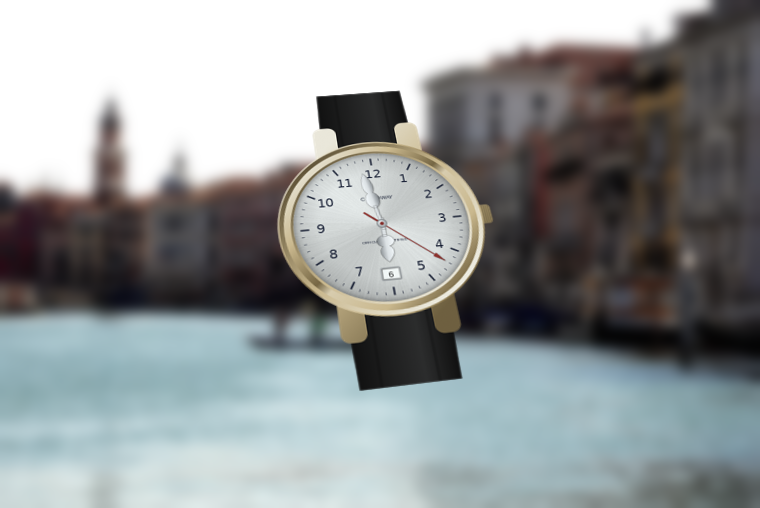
5:58:22
